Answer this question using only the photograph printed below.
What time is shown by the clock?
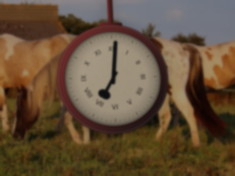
7:01
